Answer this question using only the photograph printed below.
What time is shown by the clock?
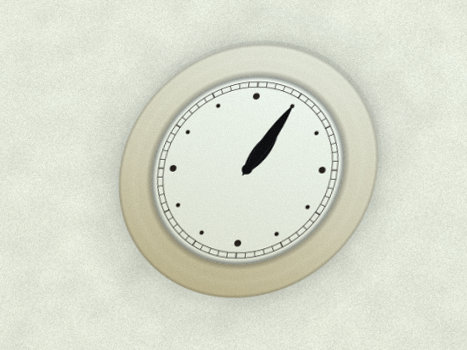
1:05
